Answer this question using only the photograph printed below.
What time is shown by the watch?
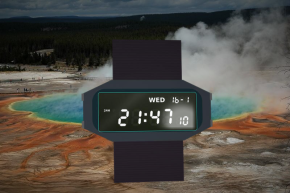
21:47:10
